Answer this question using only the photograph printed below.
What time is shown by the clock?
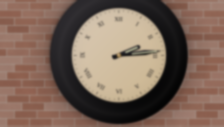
2:14
